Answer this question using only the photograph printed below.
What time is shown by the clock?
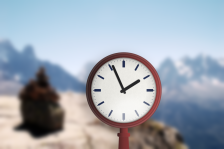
1:56
